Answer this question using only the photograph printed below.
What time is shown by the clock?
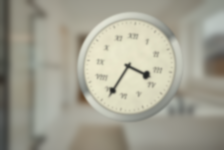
3:34
